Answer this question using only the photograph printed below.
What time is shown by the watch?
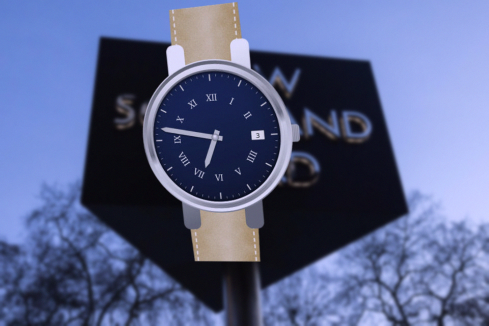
6:47
